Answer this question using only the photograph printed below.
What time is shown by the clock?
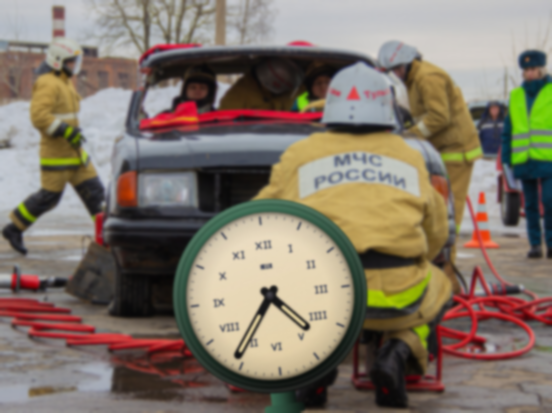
4:36
